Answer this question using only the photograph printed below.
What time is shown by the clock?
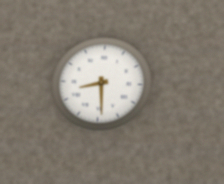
8:29
